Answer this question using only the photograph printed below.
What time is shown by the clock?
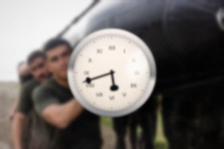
5:42
